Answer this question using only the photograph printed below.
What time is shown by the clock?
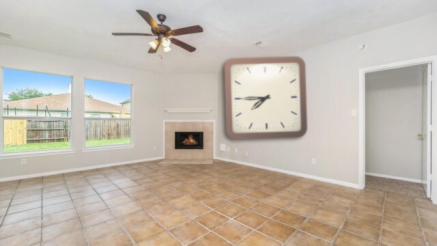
7:45
